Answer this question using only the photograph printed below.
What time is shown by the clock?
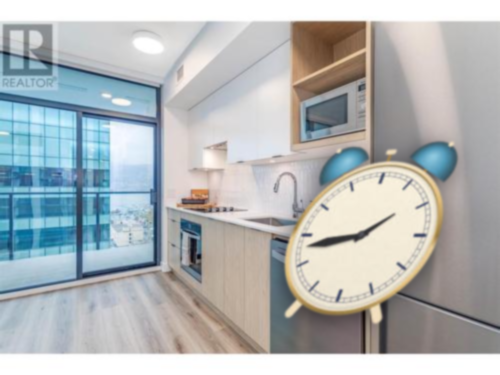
1:43
